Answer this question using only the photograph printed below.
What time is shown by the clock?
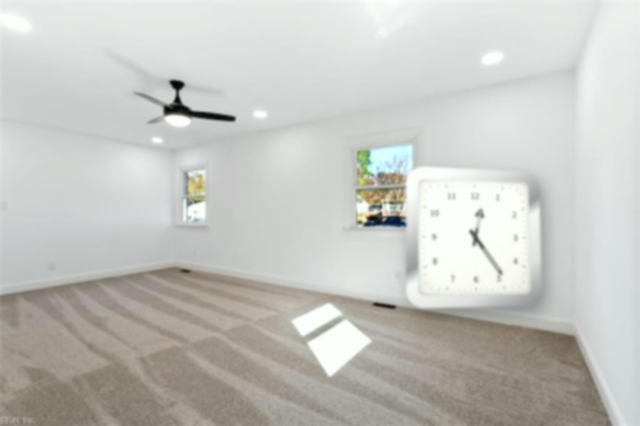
12:24
